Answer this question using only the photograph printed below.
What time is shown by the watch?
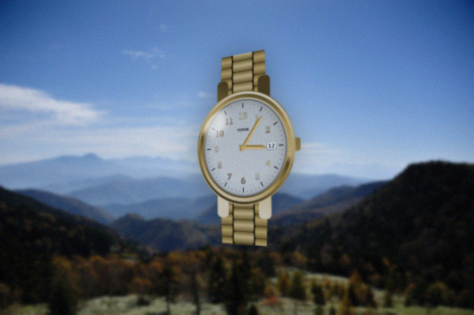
3:06
